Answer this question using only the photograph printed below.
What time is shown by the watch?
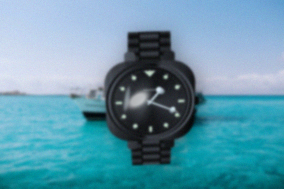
1:19
